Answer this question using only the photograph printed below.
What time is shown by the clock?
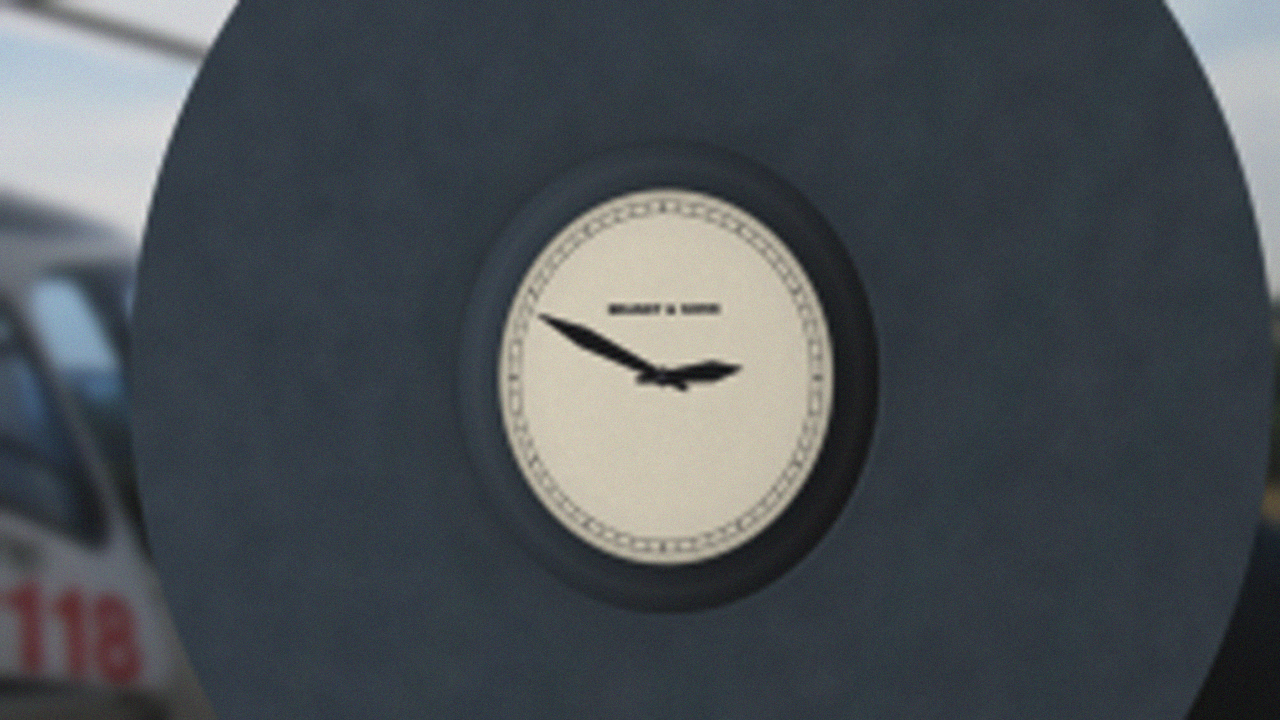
2:49
